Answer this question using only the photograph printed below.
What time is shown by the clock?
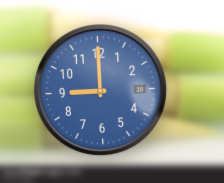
9:00
